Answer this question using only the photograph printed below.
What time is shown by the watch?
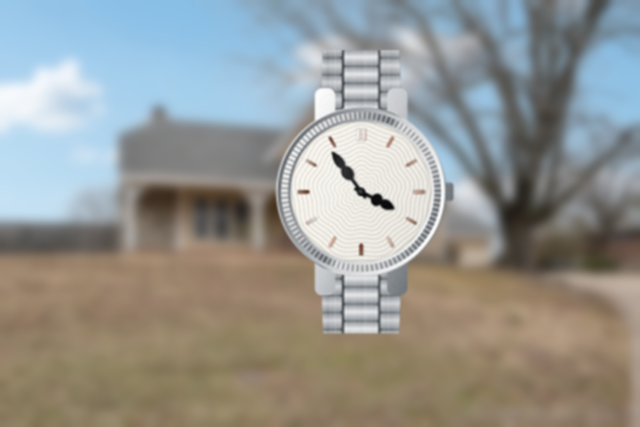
3:54
